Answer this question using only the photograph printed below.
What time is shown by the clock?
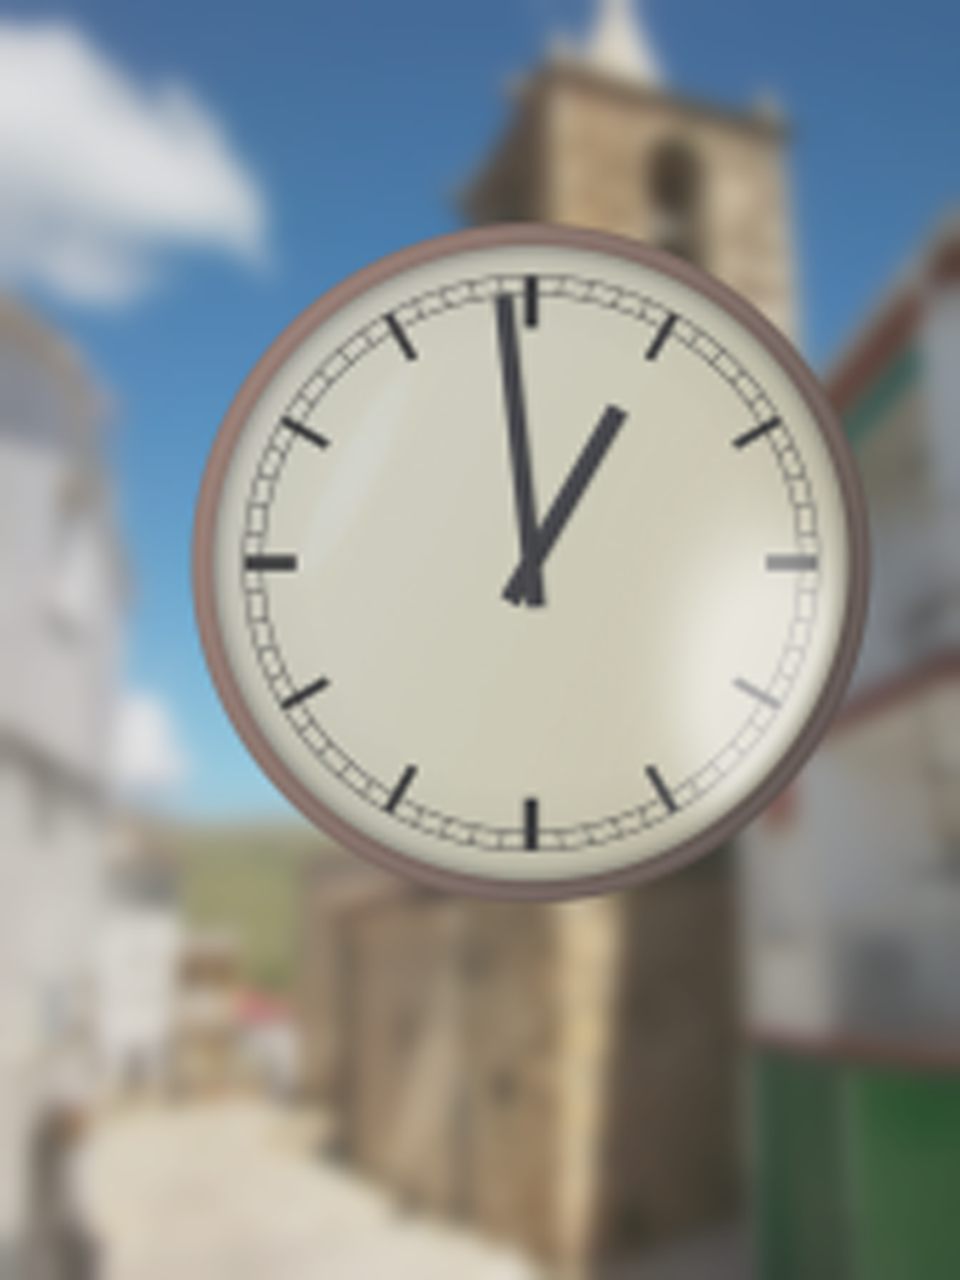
12:59
